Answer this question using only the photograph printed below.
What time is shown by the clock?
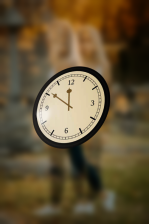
11:51
